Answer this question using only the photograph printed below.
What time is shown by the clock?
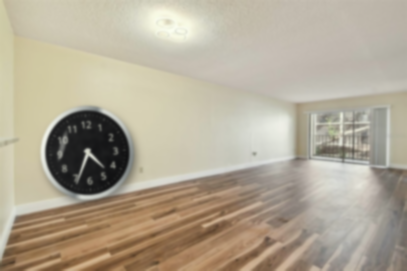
4:34
